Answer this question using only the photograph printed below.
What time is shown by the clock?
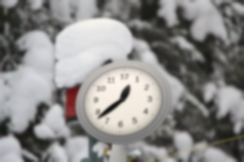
12:38
